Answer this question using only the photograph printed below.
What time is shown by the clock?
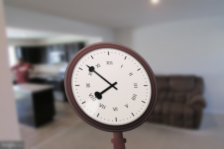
7:52
